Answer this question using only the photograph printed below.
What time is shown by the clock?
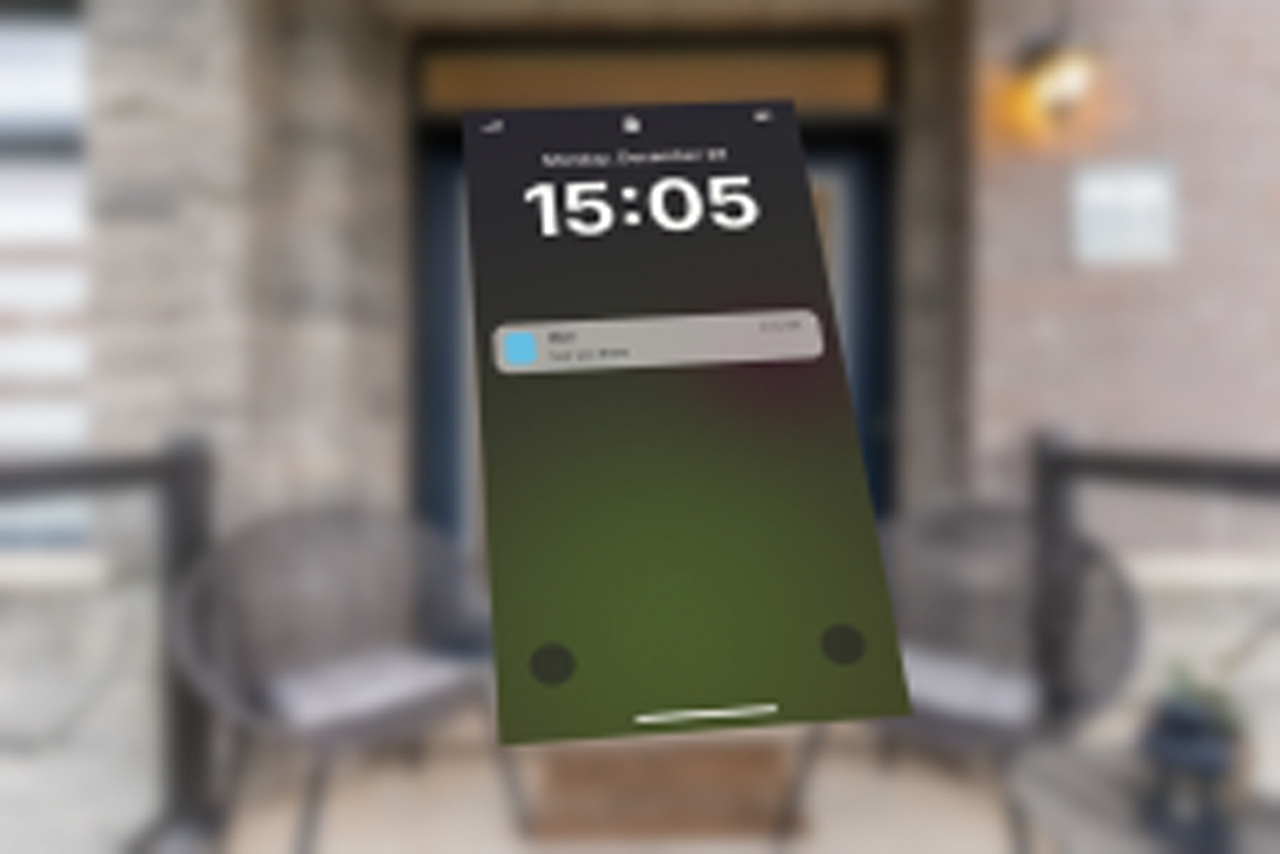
15:05
